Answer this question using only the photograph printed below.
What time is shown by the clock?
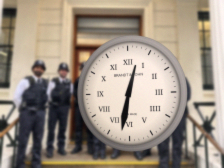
12:32
